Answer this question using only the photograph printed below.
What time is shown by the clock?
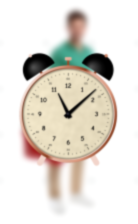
11:08
